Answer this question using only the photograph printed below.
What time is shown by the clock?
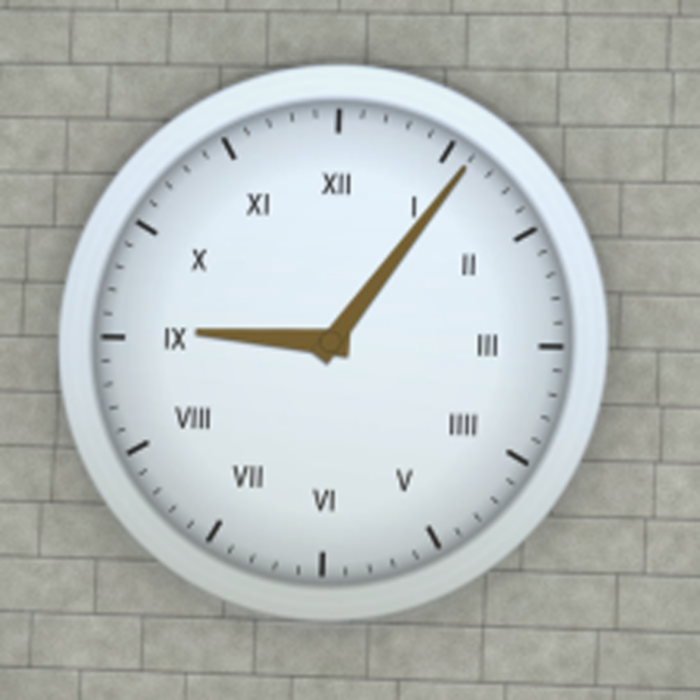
9:06
